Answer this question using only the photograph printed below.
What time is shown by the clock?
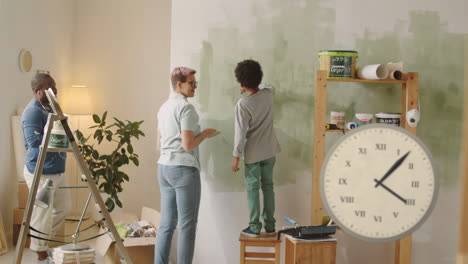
4:07
